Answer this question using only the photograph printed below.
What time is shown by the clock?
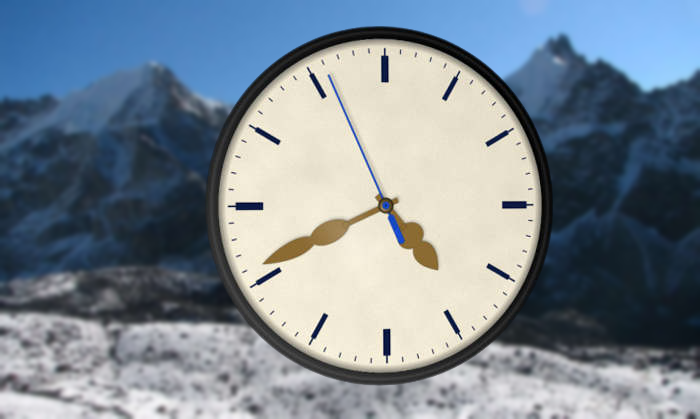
4:40:56
